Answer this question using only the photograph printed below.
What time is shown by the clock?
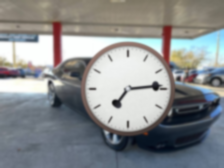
7:14
